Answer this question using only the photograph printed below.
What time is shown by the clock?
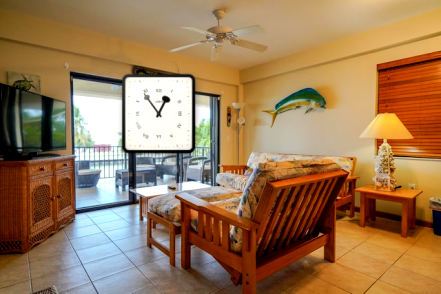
12:54
